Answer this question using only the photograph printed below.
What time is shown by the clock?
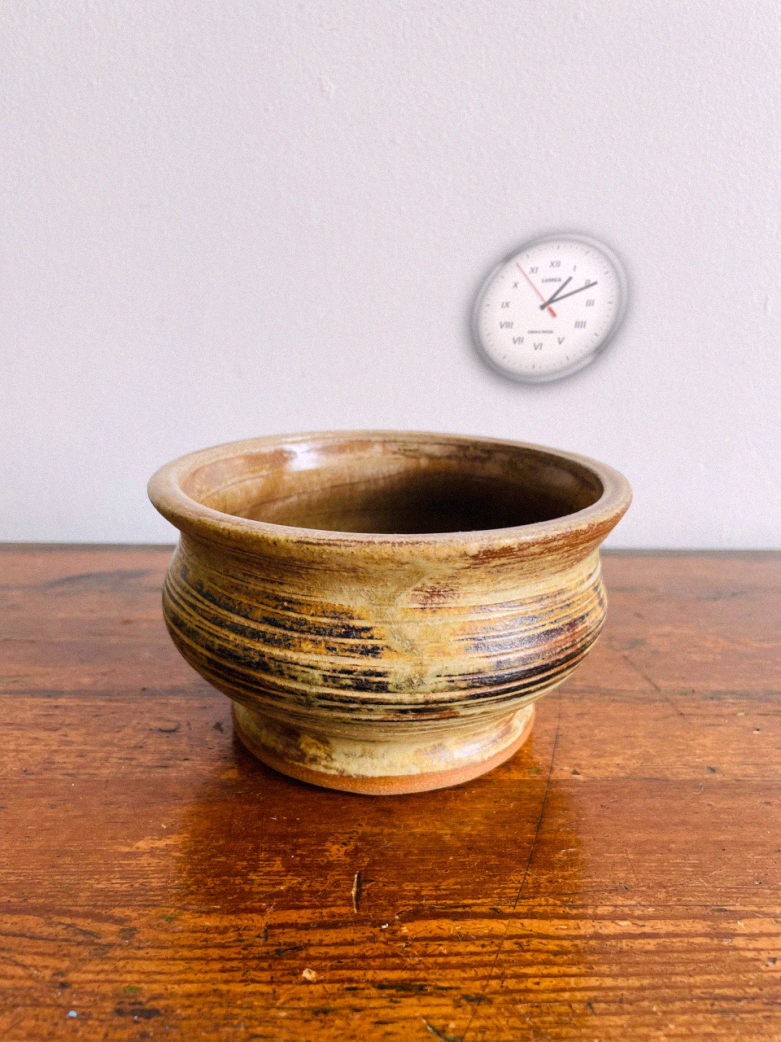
1:10:53
